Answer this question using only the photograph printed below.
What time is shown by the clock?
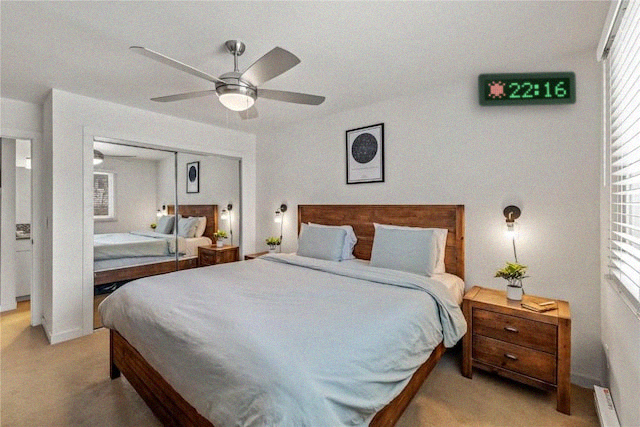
22:16
